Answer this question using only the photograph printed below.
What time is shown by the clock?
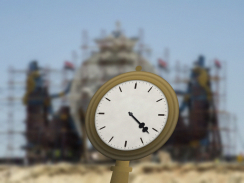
4:22
